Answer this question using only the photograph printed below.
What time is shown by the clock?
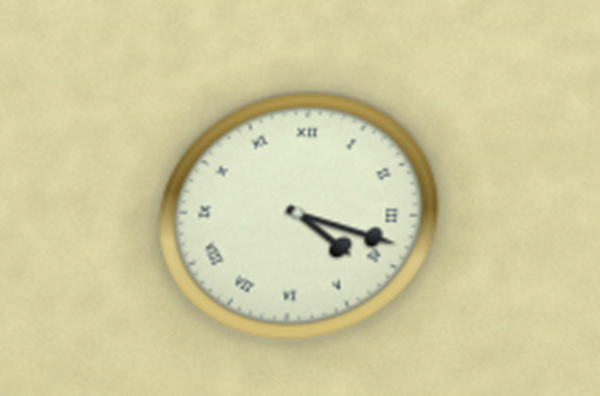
4:18
